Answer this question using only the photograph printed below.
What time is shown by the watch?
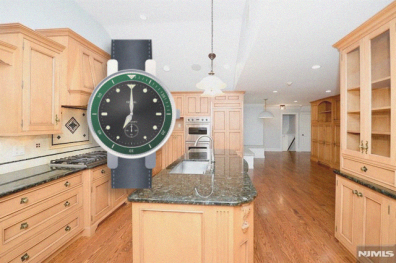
7:00
